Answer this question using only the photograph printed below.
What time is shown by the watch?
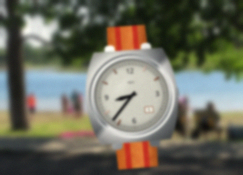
8:37
